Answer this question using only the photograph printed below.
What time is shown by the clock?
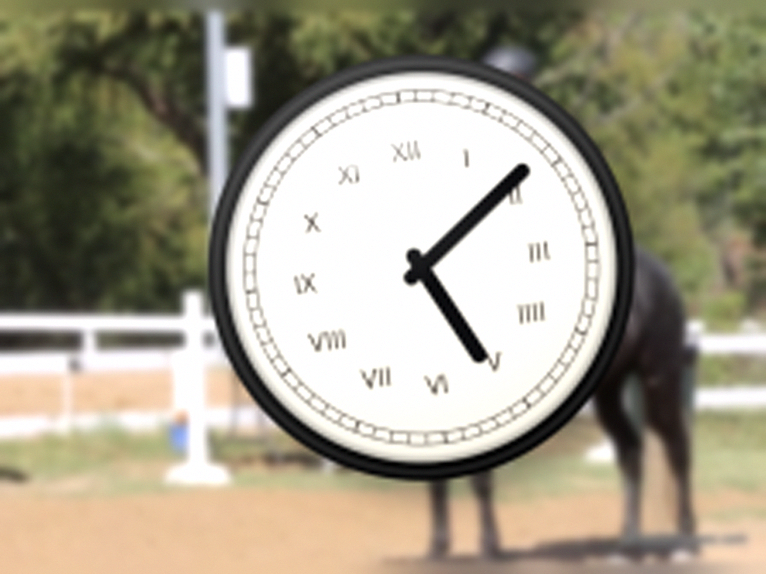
5:09
